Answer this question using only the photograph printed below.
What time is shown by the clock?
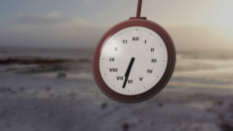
6:32
